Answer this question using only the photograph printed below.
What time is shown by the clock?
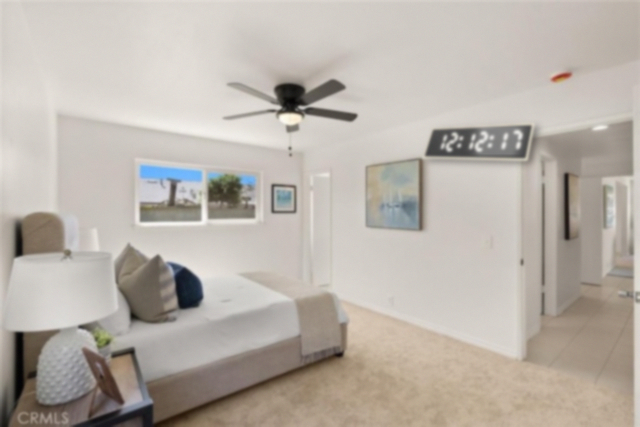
12:12:17
